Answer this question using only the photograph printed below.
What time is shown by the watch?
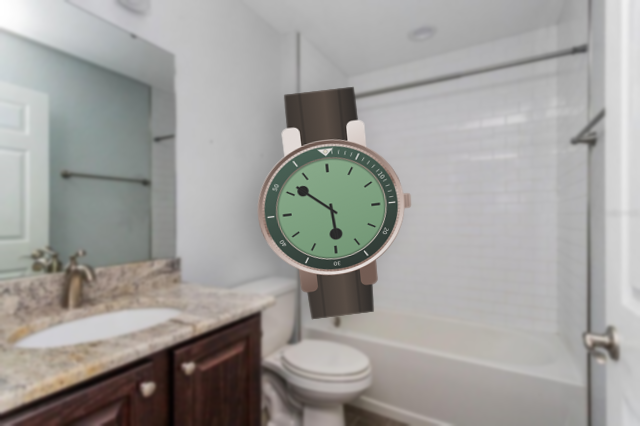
5:52
